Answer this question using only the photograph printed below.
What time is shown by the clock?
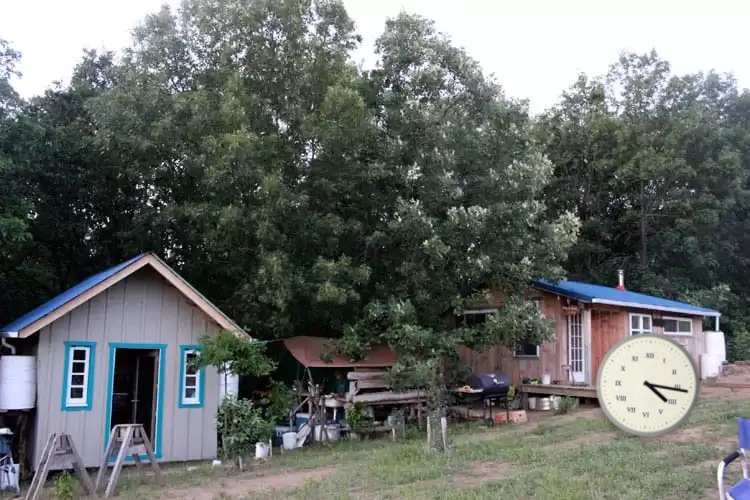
4:16
